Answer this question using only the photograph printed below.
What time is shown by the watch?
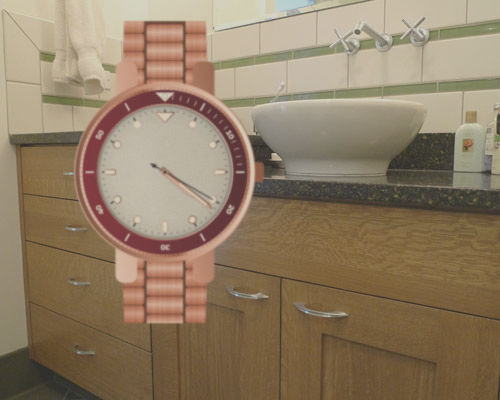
4:21:20
